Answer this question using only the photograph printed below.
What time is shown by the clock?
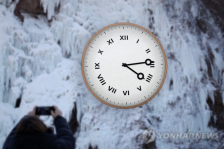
4:14
